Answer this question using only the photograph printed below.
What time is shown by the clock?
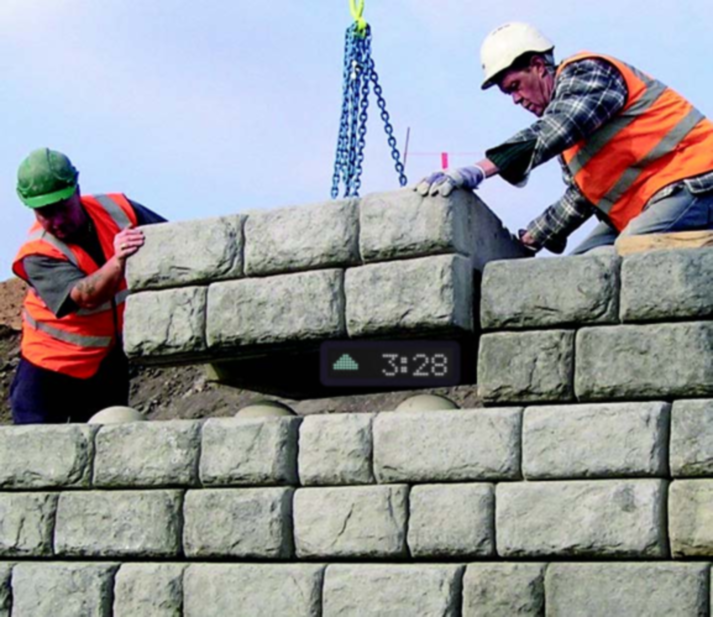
3:28
